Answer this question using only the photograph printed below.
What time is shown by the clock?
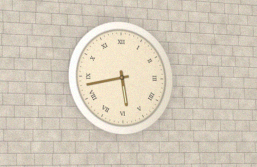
5:43
